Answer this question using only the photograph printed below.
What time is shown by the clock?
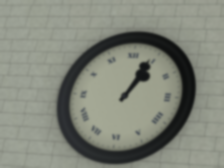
1:04
